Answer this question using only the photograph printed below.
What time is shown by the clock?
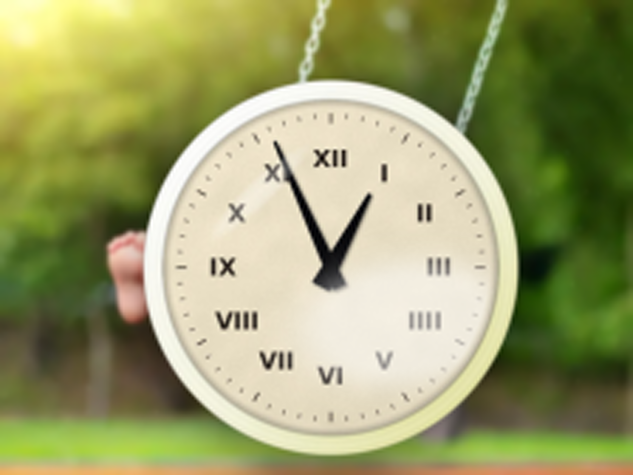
12:56
